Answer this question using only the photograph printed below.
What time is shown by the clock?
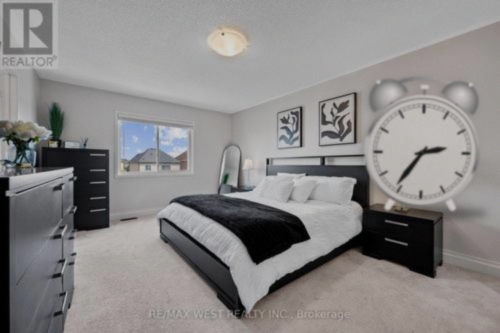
2:36
